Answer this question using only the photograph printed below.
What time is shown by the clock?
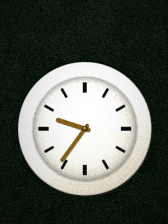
9:36
